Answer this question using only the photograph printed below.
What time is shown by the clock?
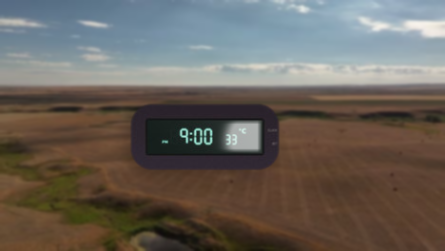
9:00
